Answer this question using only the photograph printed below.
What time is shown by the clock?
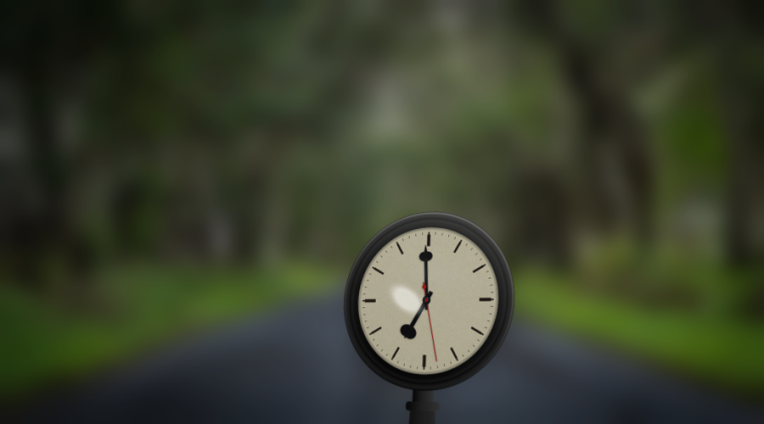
6:59:28
